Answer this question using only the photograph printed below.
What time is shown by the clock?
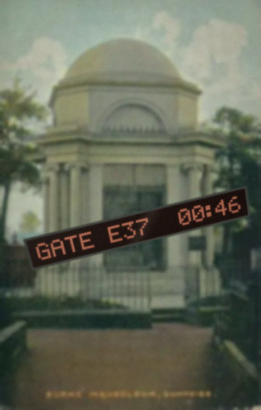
0:46
